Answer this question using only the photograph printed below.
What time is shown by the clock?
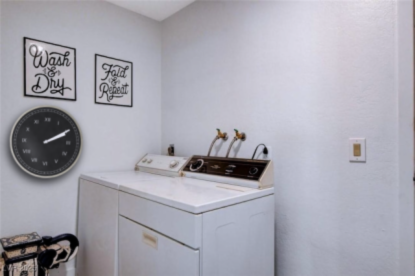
2:10
